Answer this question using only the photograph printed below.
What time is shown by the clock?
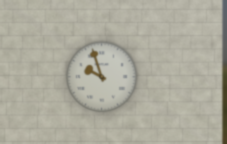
9:57
